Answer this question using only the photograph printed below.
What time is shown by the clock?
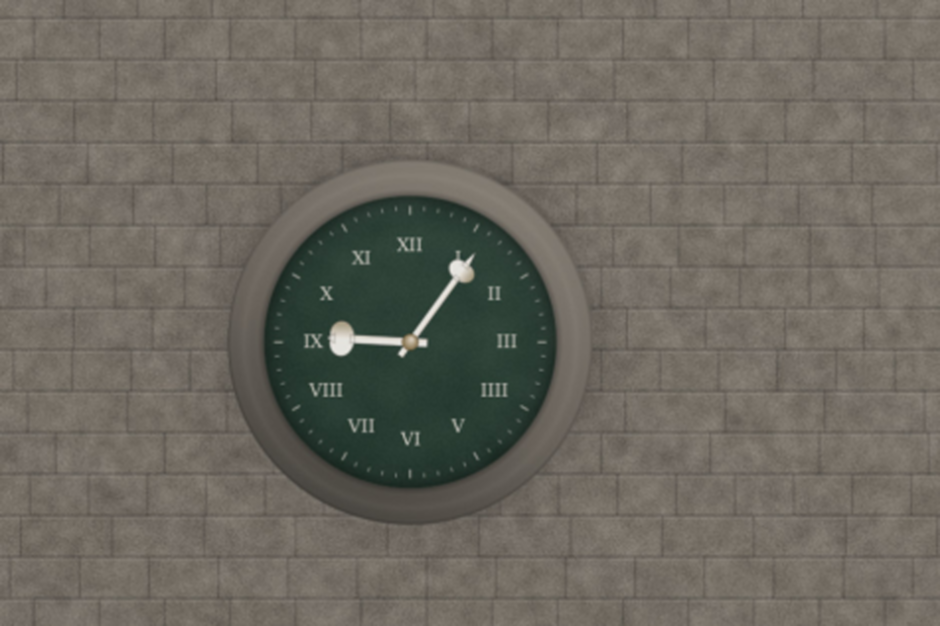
9:06
